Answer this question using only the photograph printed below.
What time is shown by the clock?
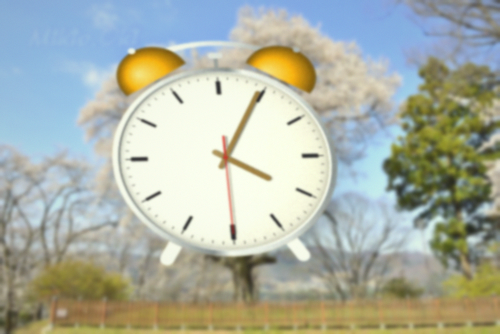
4:04:30
